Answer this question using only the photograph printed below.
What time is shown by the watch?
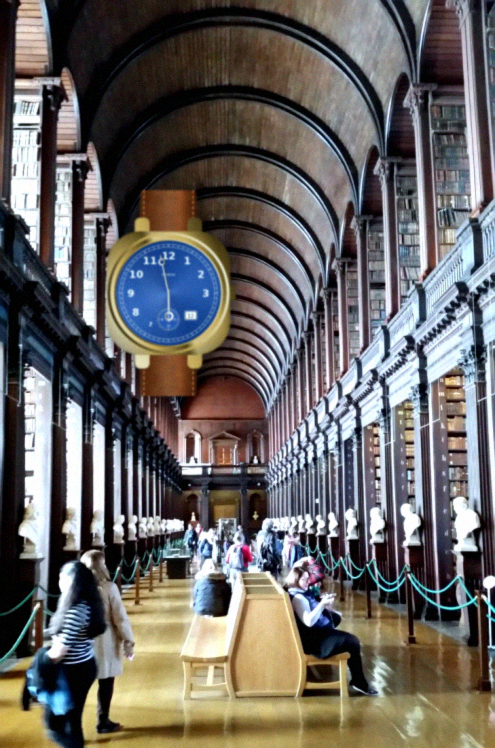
5:58
